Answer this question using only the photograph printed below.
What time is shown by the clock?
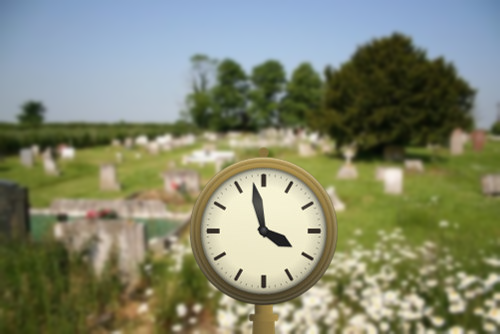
3:58
